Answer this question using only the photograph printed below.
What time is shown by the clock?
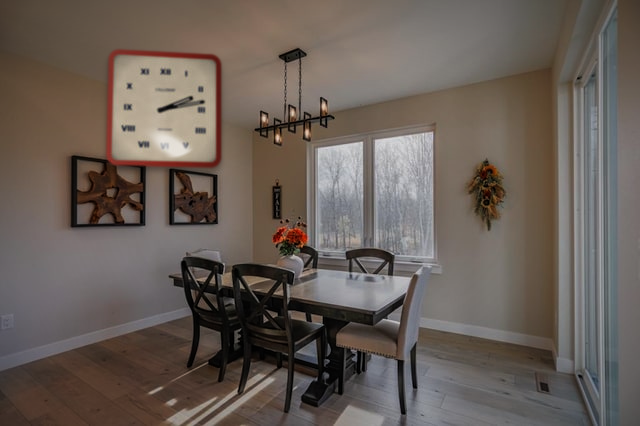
2:13
